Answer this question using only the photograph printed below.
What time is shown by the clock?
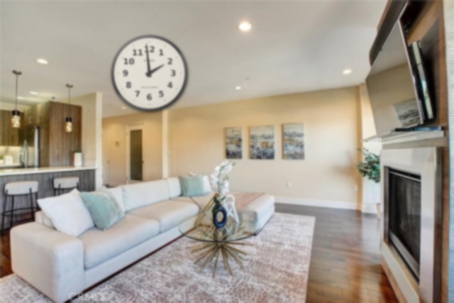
1:59
